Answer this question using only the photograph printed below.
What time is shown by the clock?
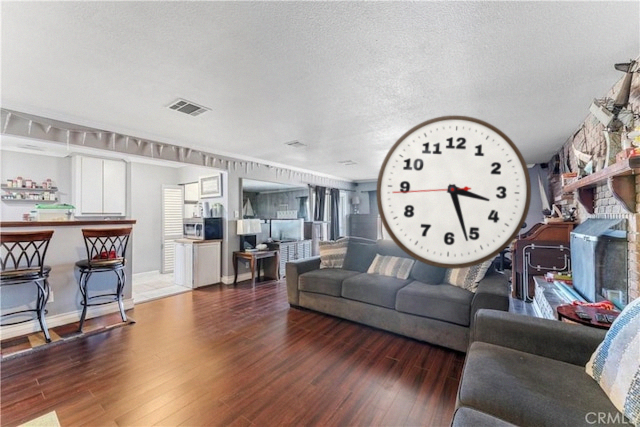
3:26:44
